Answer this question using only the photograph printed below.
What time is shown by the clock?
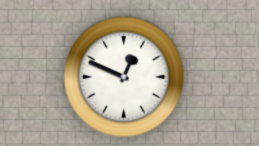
12:49
